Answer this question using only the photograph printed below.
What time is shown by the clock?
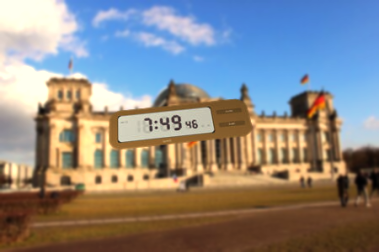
7:49:46
